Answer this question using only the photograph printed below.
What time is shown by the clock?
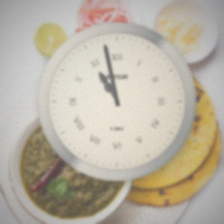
10:58
